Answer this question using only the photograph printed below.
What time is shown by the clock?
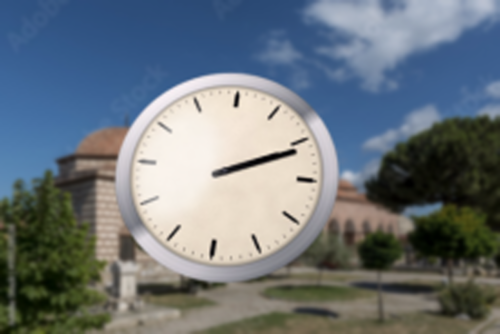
2:11
